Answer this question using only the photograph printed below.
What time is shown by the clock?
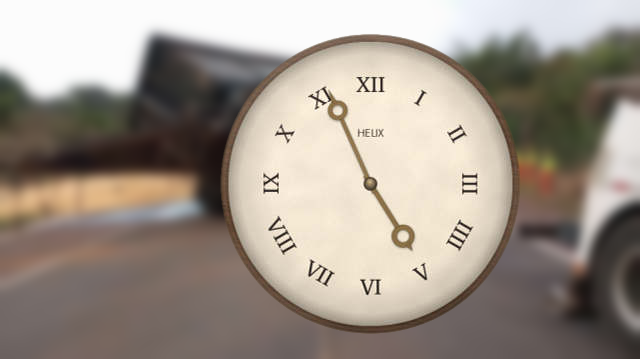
4:56
